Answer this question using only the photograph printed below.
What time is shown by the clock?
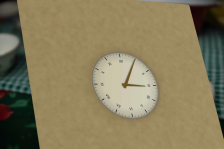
3:05
